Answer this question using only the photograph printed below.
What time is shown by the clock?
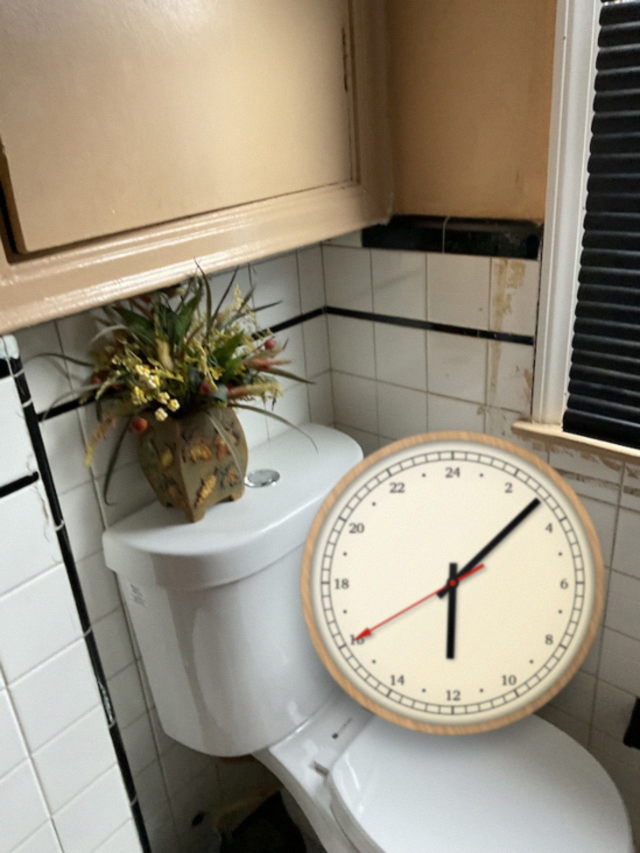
12:07:40
